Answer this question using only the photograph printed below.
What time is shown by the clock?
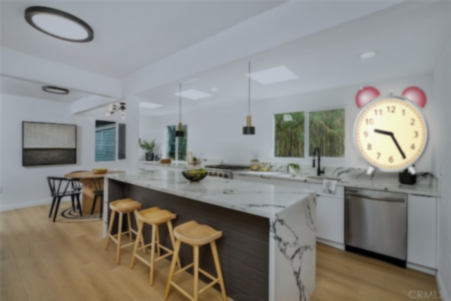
9:25
